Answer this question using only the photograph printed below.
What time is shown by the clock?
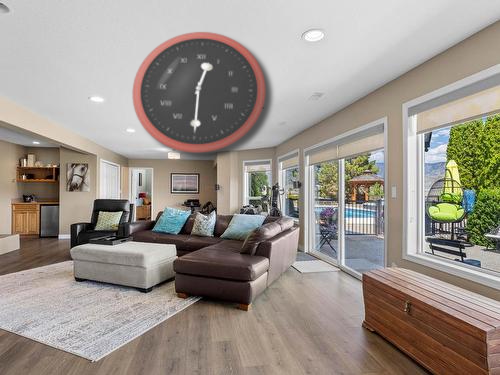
12:30
